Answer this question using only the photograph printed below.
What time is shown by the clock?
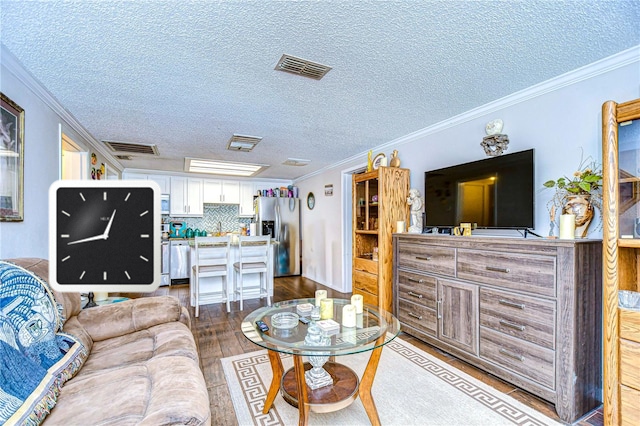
12:43
